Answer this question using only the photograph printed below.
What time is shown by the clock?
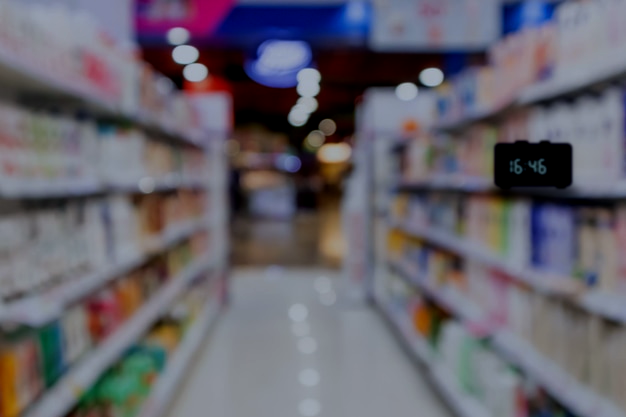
16:46
